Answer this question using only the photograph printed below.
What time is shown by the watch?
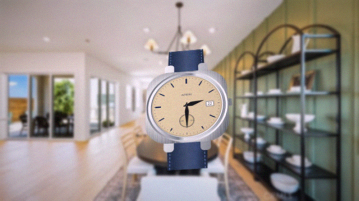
2:30
